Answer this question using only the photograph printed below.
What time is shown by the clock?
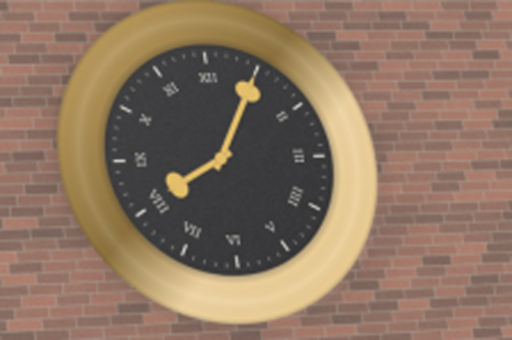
8:05
